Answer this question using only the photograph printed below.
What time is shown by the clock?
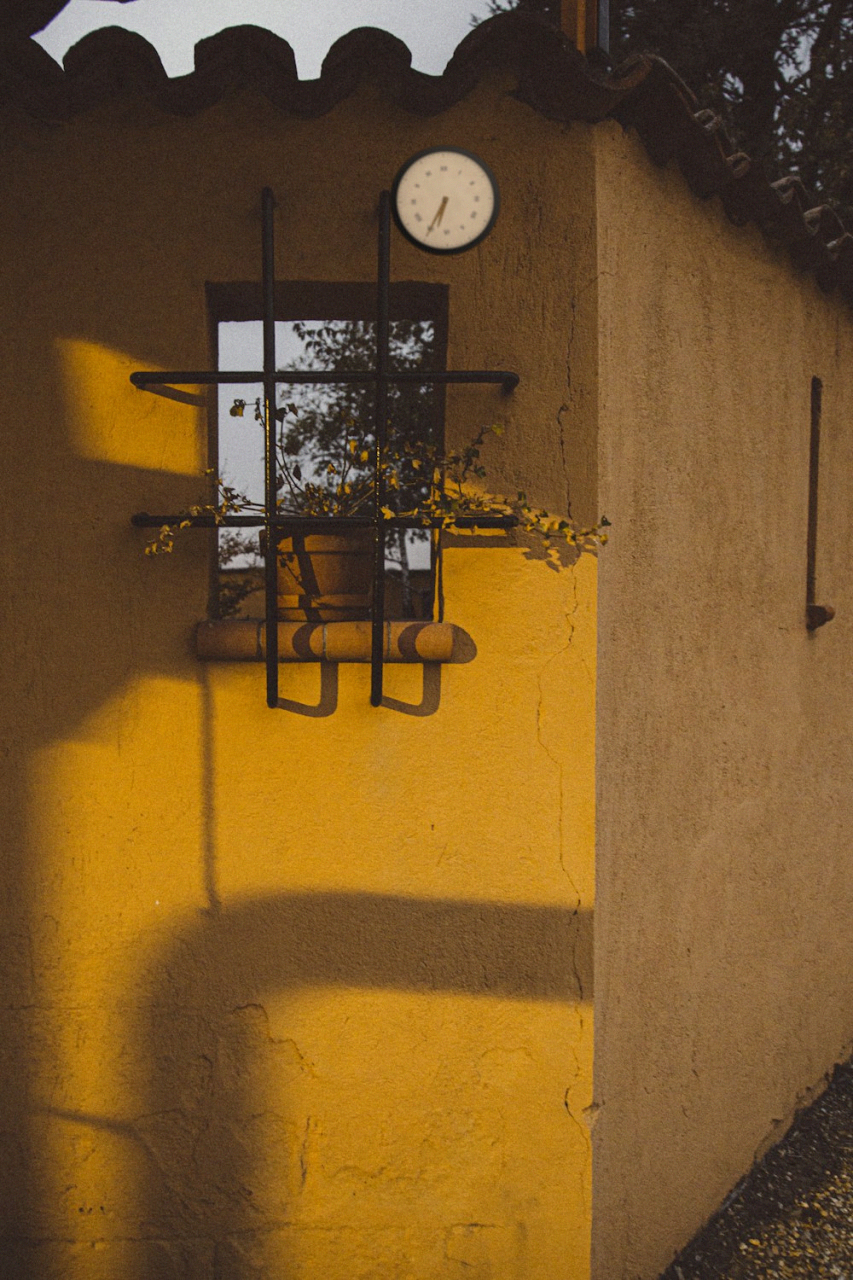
6:35
